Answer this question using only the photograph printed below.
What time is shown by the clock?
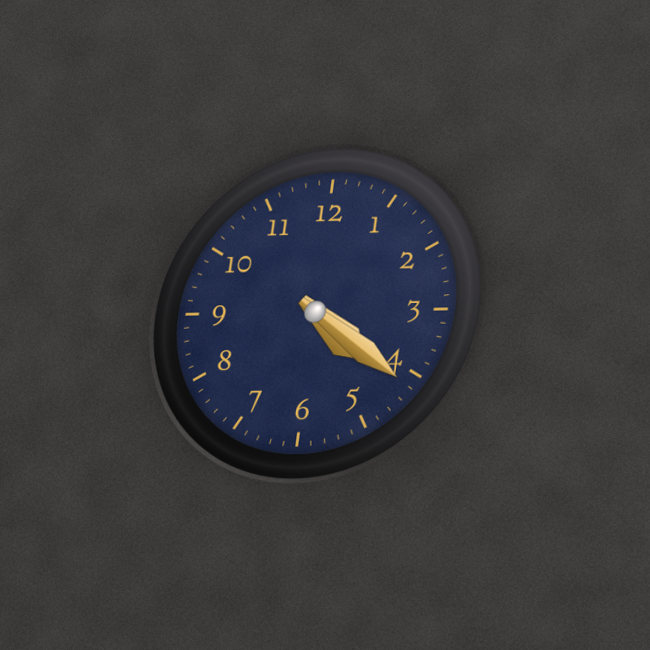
4:21
